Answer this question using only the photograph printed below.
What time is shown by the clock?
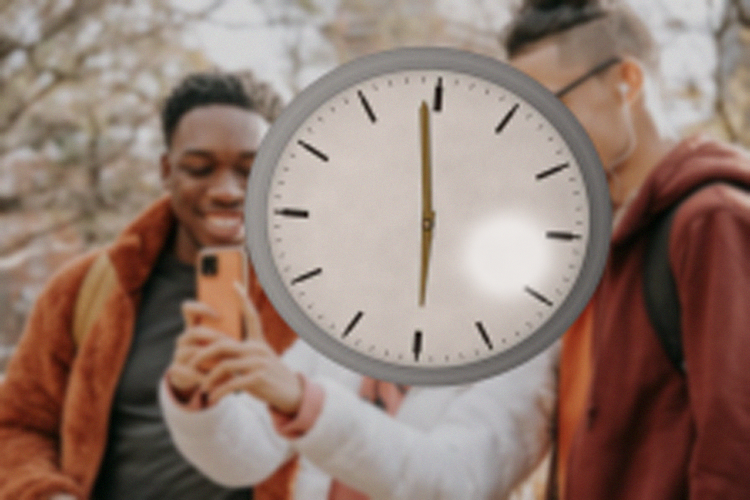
5:59
